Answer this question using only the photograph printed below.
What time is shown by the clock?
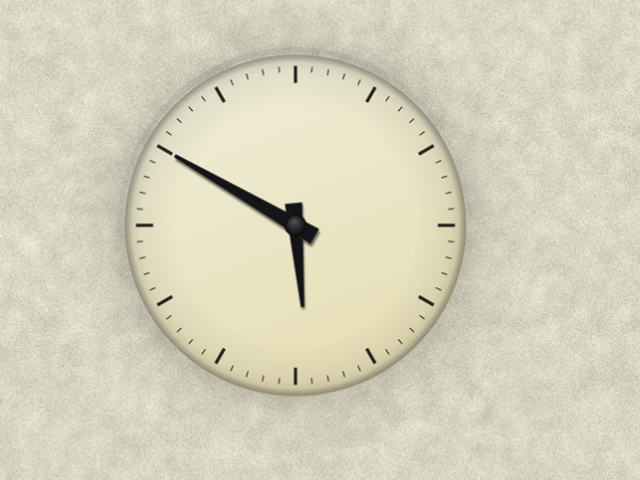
5:50
